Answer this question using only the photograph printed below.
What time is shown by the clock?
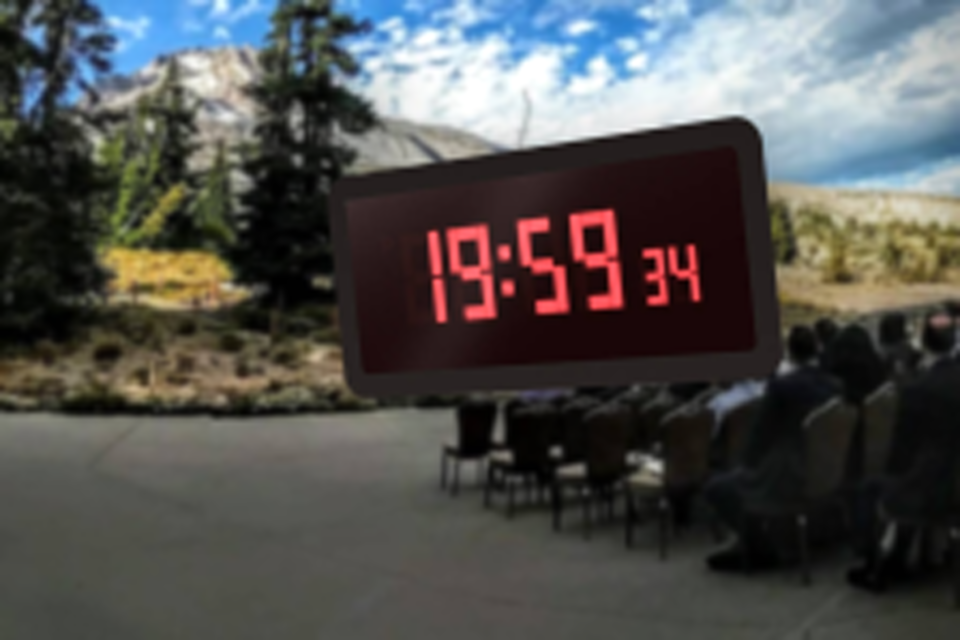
19:59:34
